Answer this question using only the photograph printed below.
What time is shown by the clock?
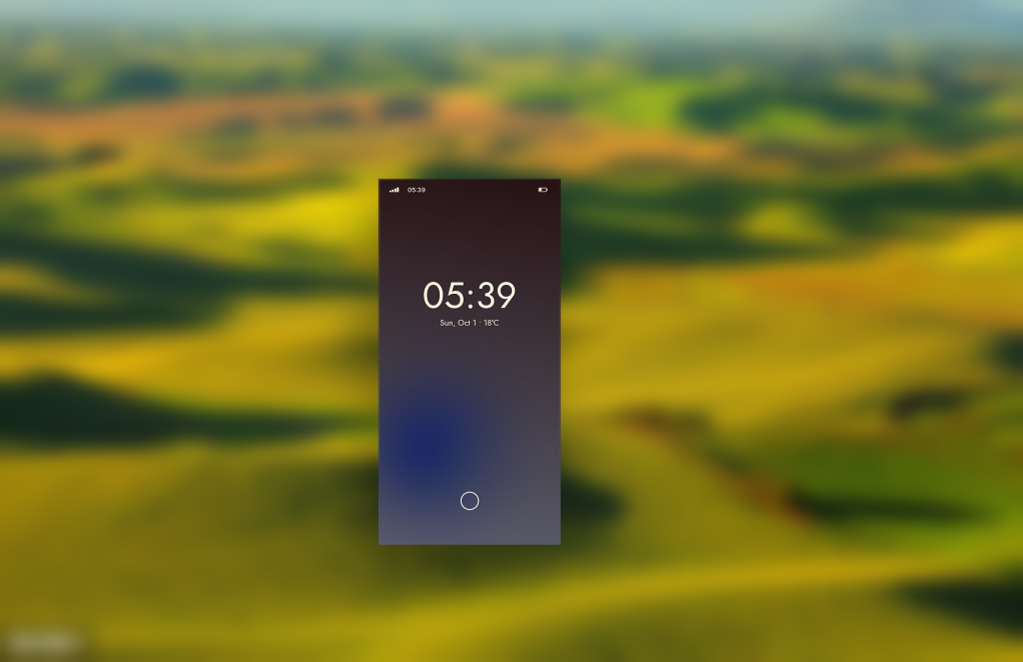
5:39
